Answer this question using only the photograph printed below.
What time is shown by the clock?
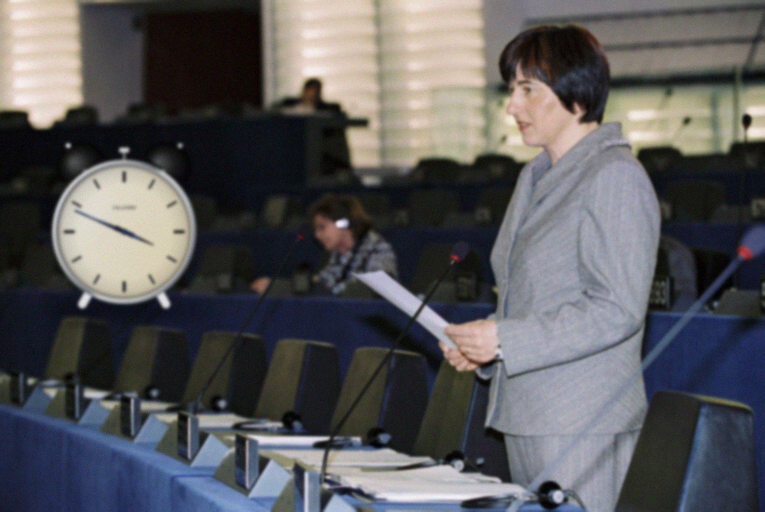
3:48:49
